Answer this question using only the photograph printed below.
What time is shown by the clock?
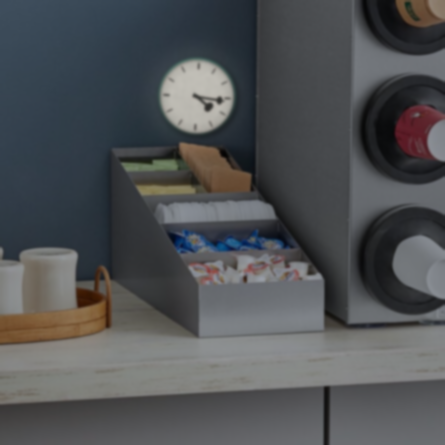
4:16
